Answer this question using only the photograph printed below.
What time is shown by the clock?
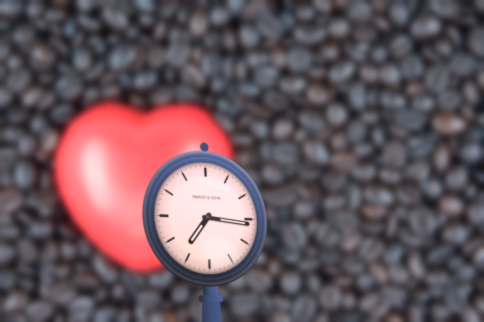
7:16
